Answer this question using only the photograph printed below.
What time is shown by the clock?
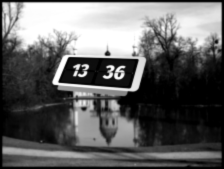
13:36
